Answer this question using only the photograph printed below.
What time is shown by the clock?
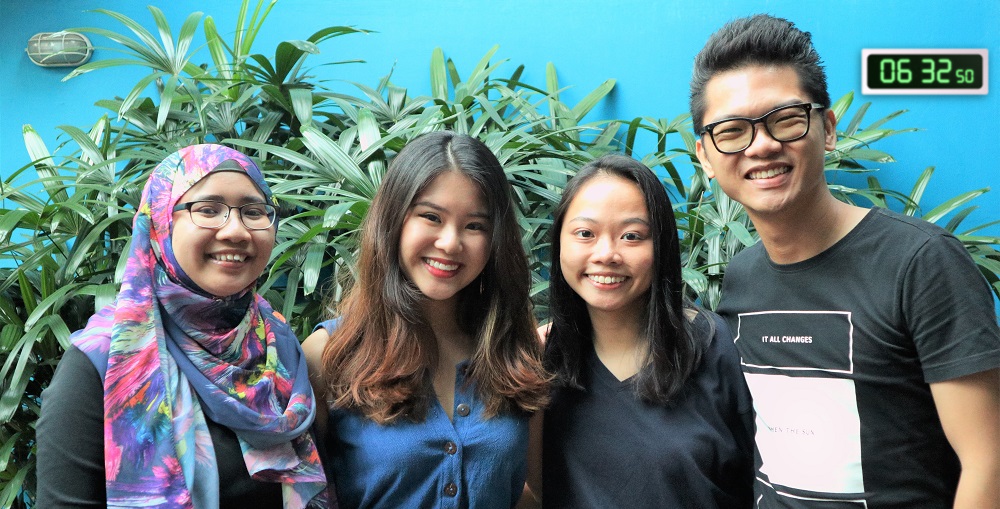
6:32:50
